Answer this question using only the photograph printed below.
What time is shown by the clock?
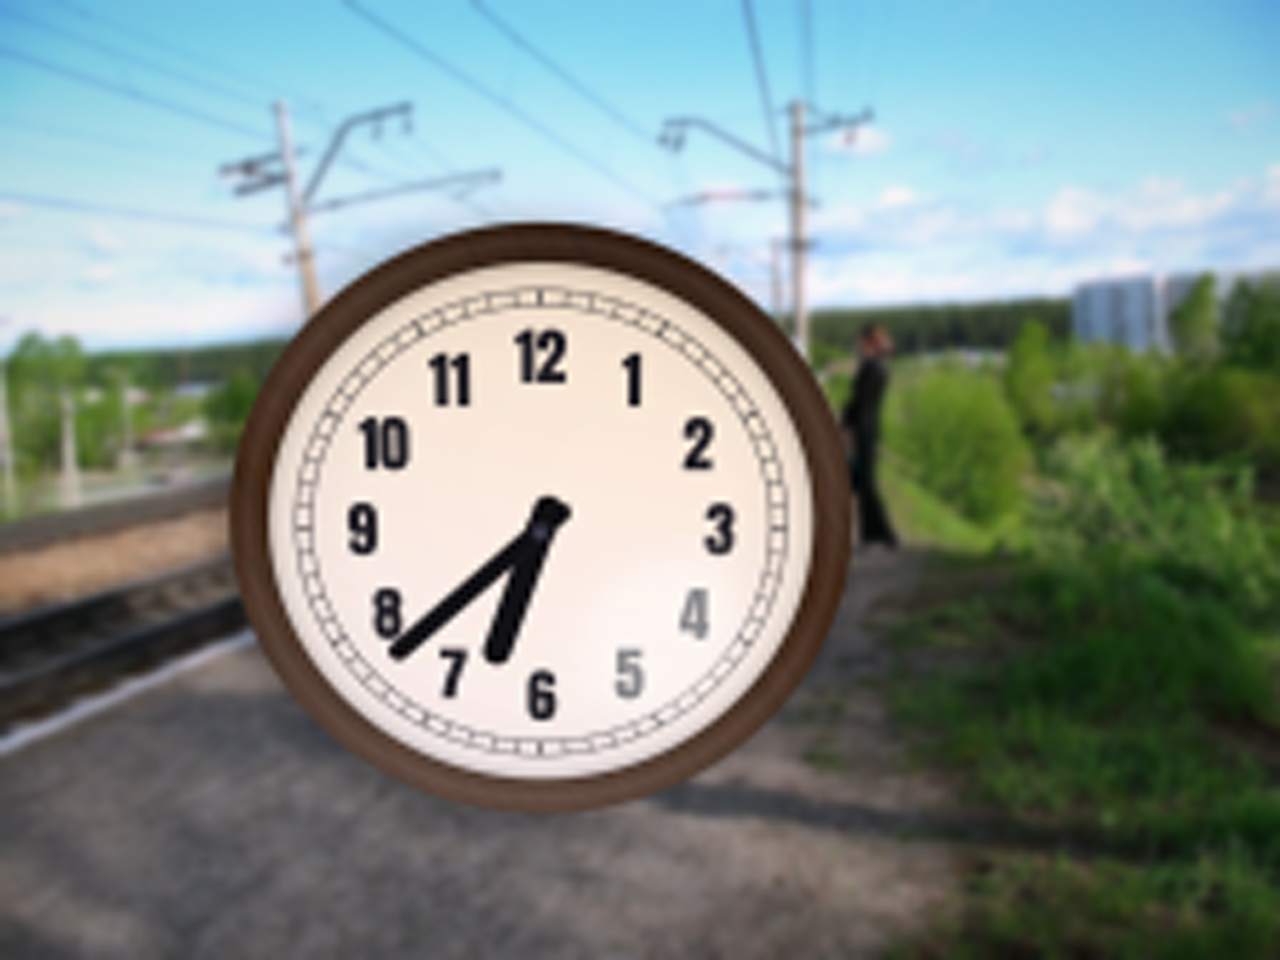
6:38
